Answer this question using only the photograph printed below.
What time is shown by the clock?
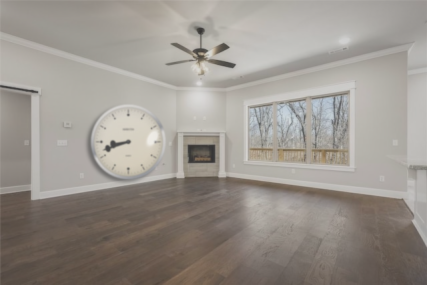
8:42
